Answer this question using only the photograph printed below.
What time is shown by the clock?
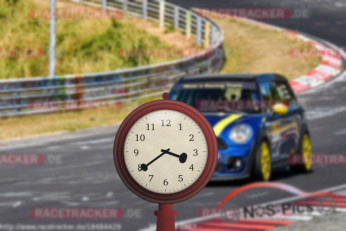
3:39
